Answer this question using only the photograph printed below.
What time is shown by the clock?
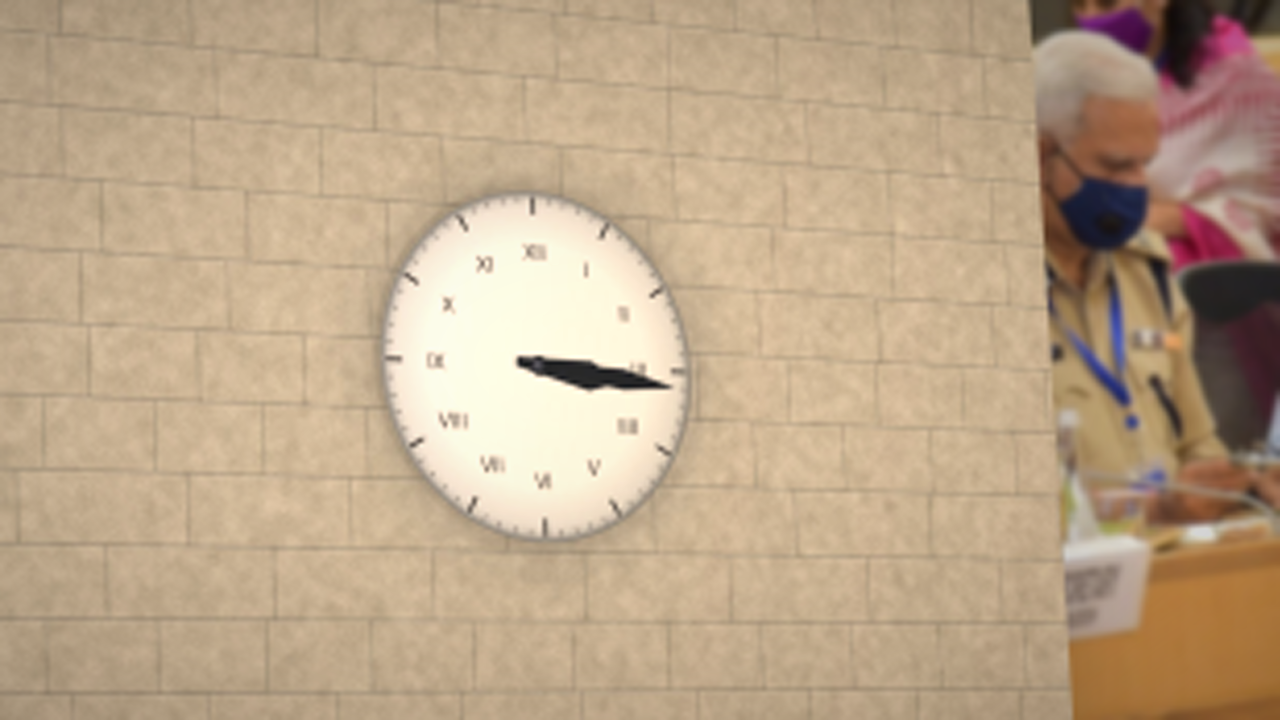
3:16
